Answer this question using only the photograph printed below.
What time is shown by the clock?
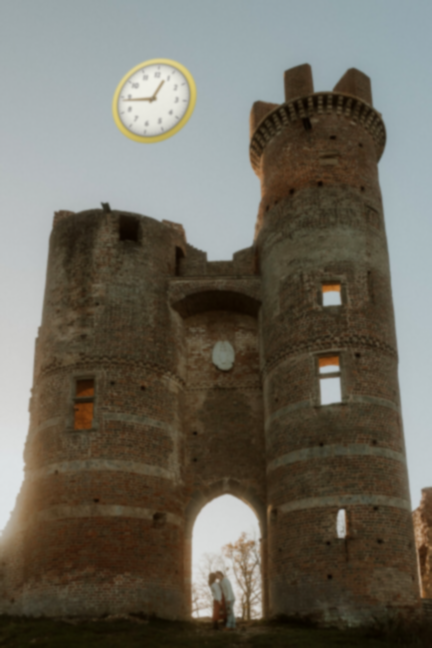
12:44
